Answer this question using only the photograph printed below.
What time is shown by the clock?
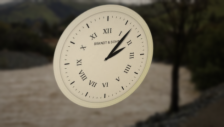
2:07
